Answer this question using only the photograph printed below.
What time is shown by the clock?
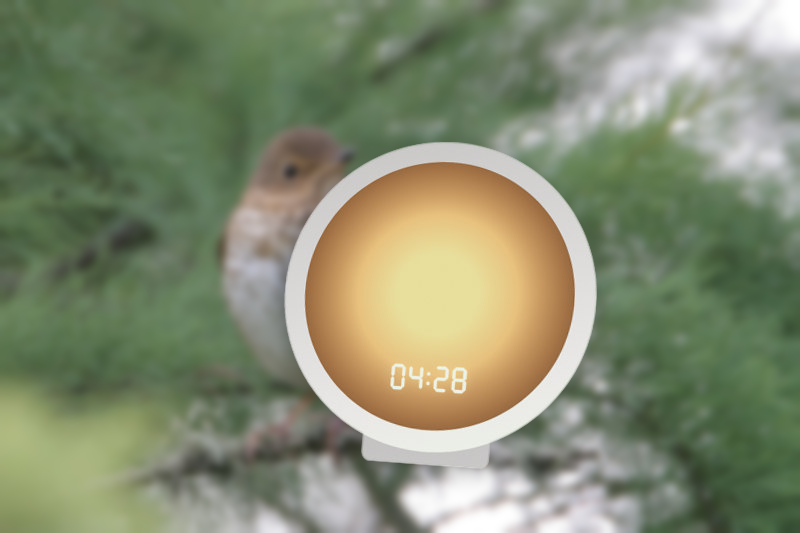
4:28
